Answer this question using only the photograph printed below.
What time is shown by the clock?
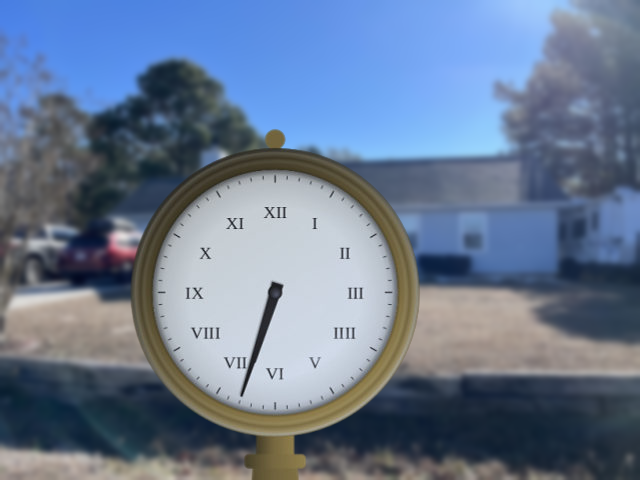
6:33
